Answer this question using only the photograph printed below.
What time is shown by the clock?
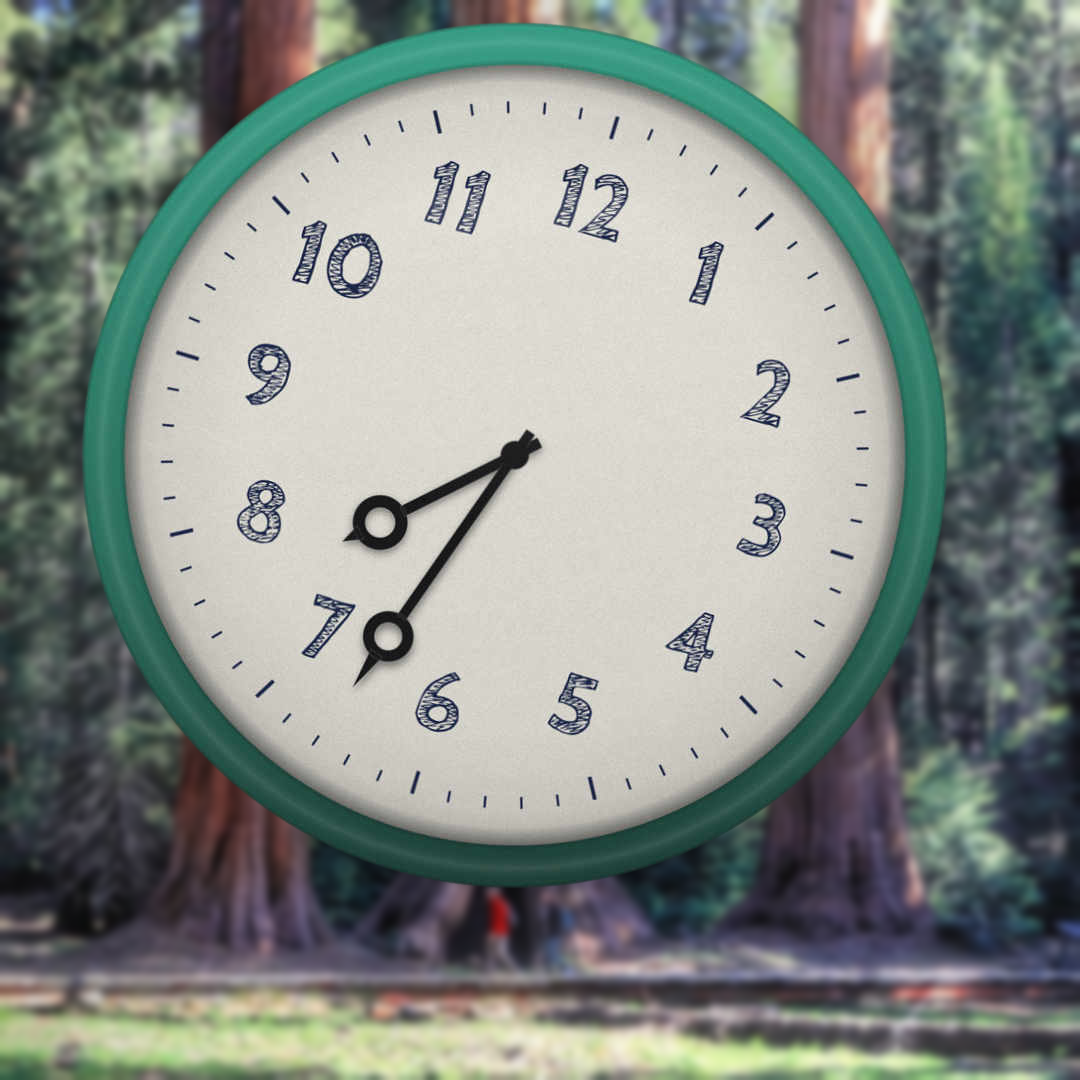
7:33
